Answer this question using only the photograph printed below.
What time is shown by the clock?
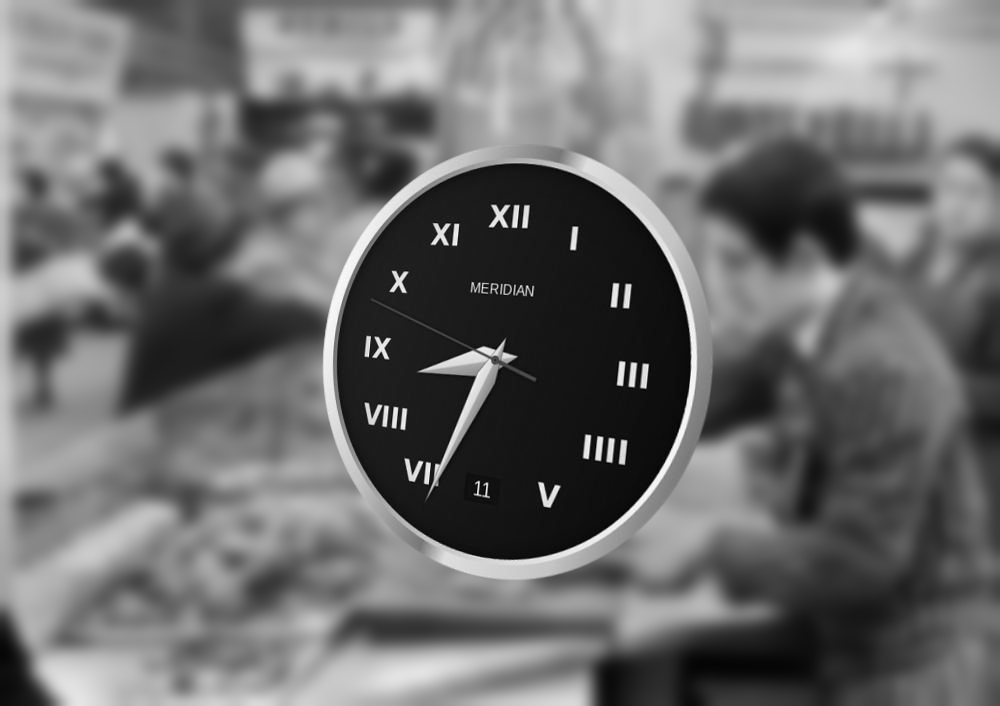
8:33:48
